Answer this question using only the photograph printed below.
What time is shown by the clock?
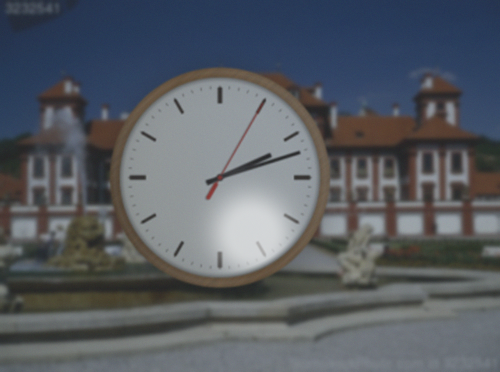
2:12:05
